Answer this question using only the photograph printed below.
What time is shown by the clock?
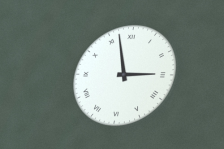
2:57
